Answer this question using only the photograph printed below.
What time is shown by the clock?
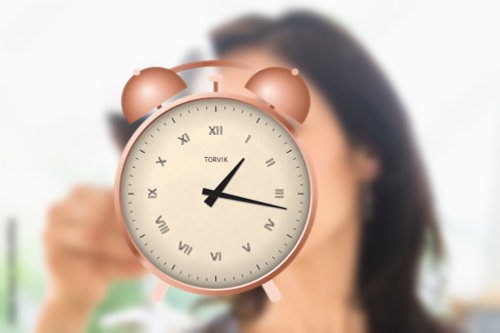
1:17
